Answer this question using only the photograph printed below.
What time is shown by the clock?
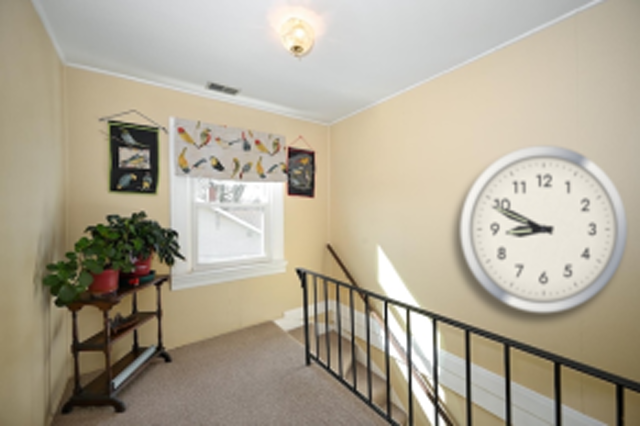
8:49
